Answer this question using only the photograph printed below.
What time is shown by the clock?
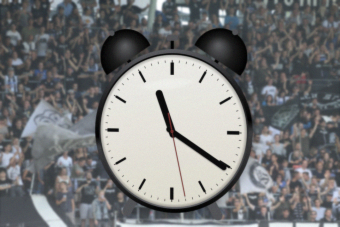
11:20:28
